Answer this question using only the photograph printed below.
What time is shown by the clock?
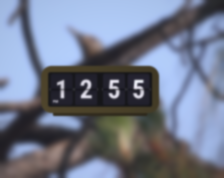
12:55
